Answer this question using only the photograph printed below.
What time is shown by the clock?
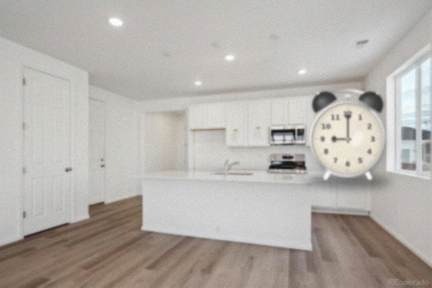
9:00
